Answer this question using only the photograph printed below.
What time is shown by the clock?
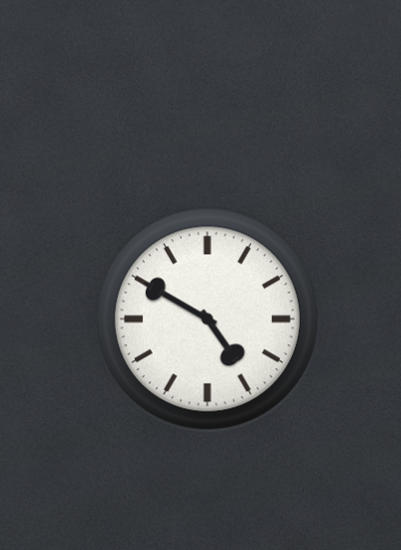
4:50
